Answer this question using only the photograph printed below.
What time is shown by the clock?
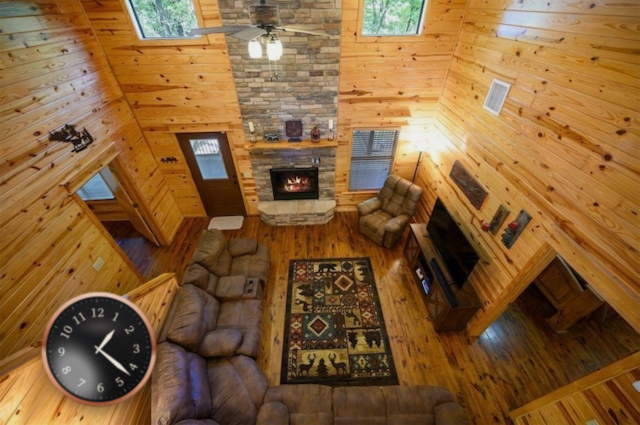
1:22
